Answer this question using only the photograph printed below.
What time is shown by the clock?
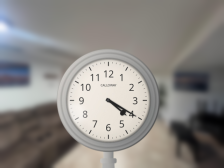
4:20
